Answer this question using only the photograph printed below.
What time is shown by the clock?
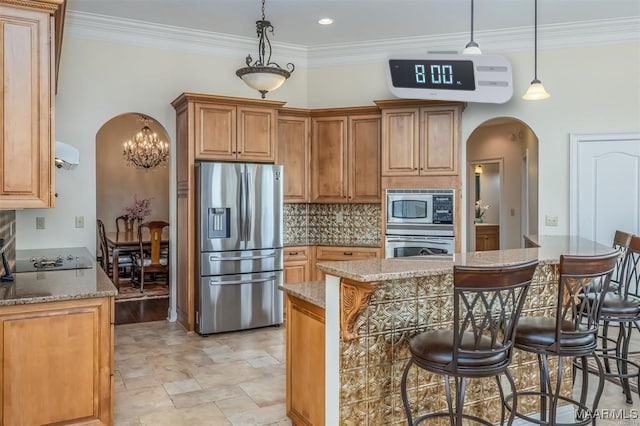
8:00
